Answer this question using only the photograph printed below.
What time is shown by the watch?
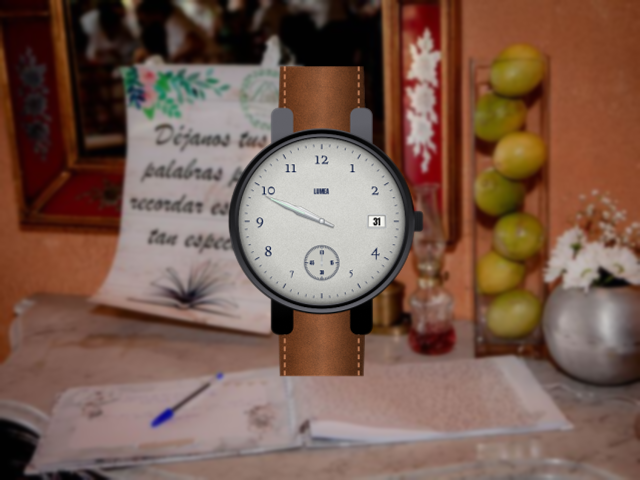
9:49
